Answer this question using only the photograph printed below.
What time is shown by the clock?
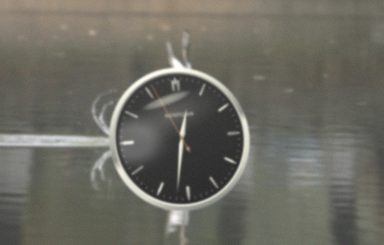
12:31:56
